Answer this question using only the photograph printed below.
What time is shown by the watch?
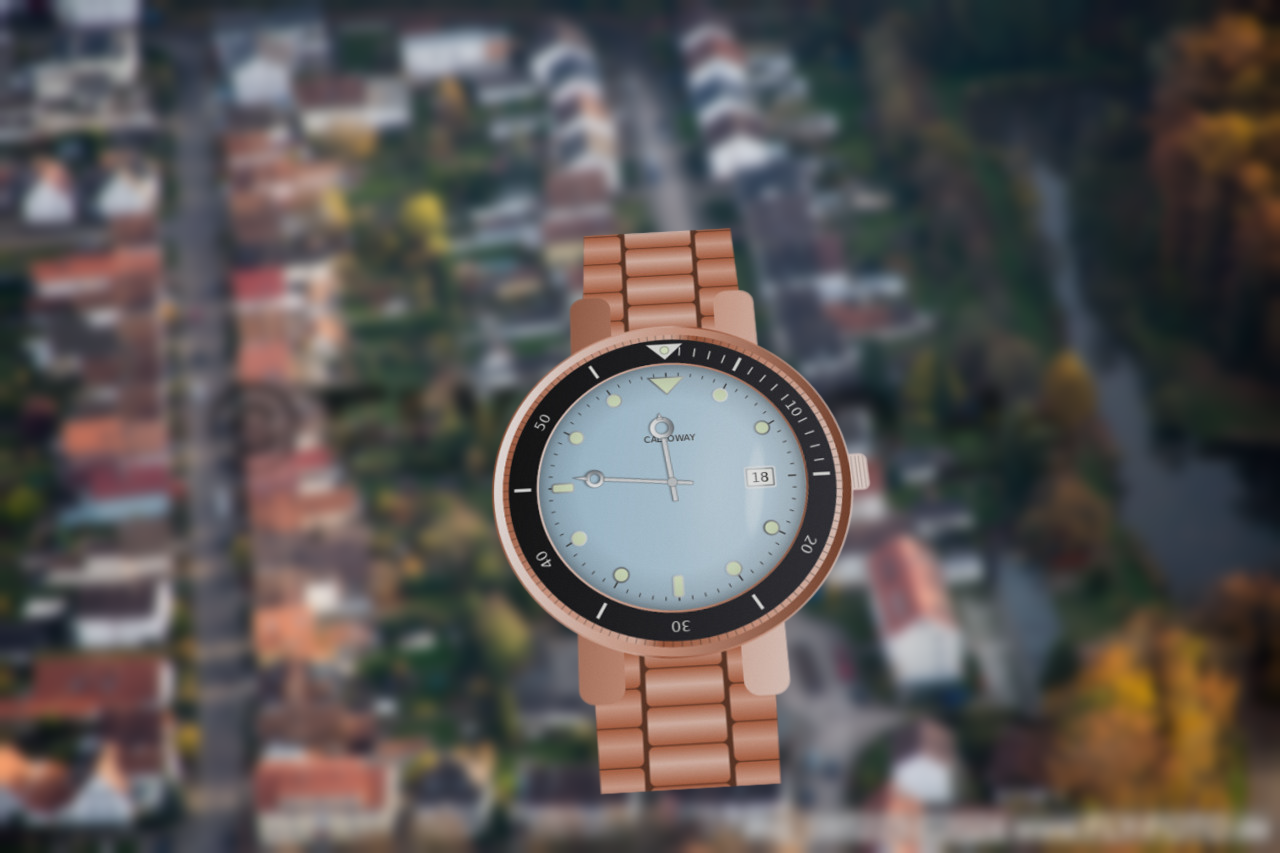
11:46
